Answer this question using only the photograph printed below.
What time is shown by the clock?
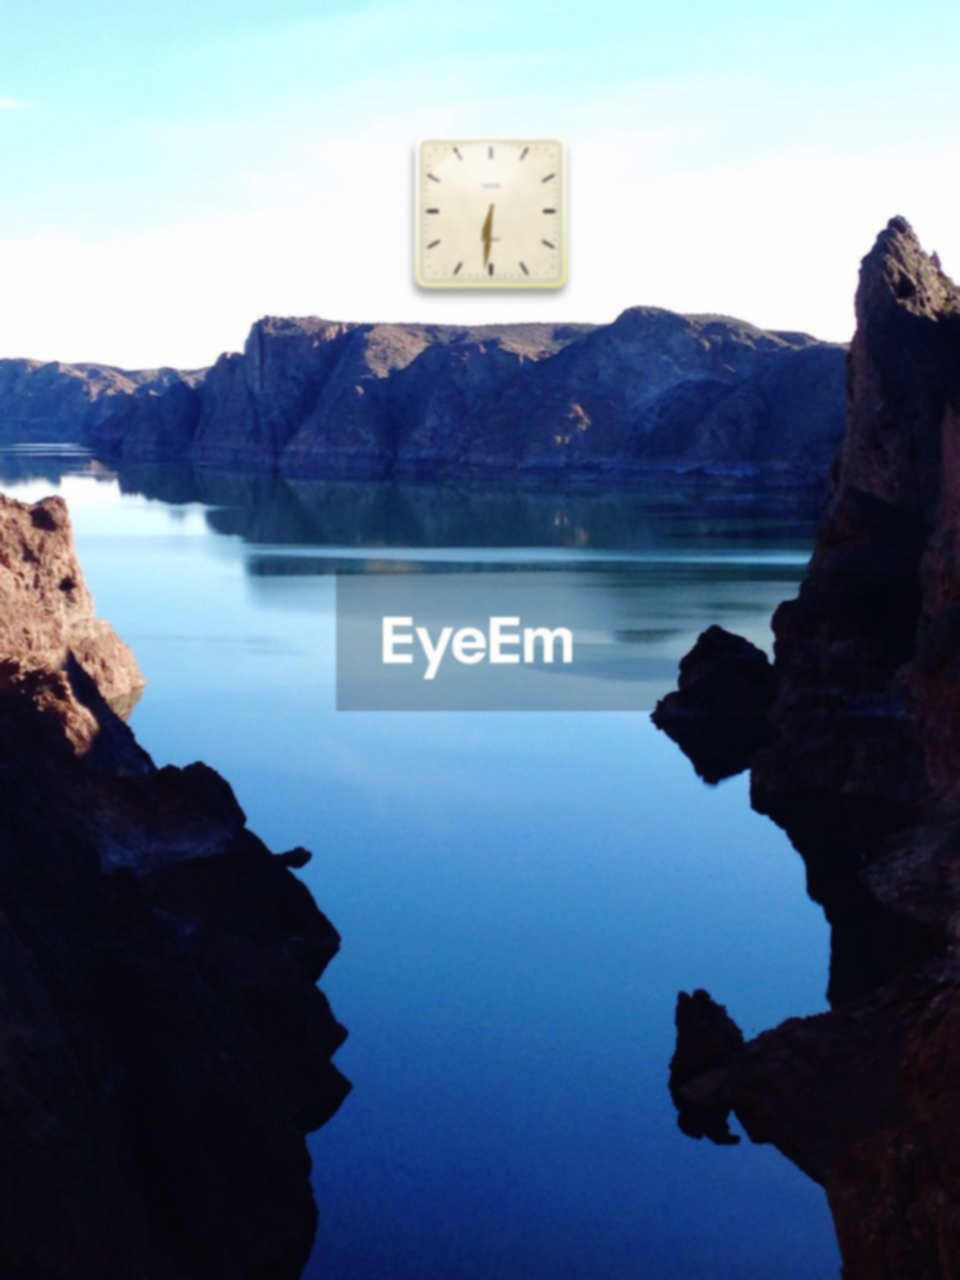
6:31
